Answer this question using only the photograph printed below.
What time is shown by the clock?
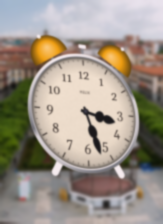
3:27
